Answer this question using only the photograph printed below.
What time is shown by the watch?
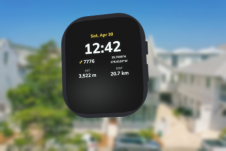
12:42
